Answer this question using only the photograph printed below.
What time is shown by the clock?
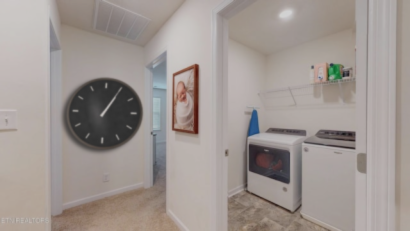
1:05
